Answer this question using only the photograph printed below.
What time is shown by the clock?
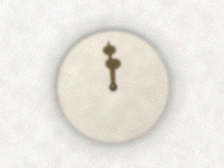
11:59
